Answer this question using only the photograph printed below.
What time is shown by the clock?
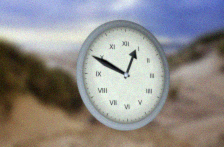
12:49
